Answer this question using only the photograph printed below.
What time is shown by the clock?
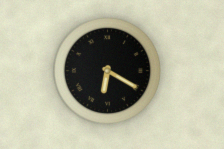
6:20
